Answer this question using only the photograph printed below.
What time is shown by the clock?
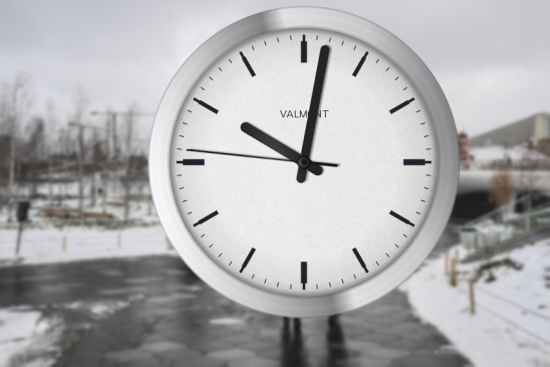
10:01:46
